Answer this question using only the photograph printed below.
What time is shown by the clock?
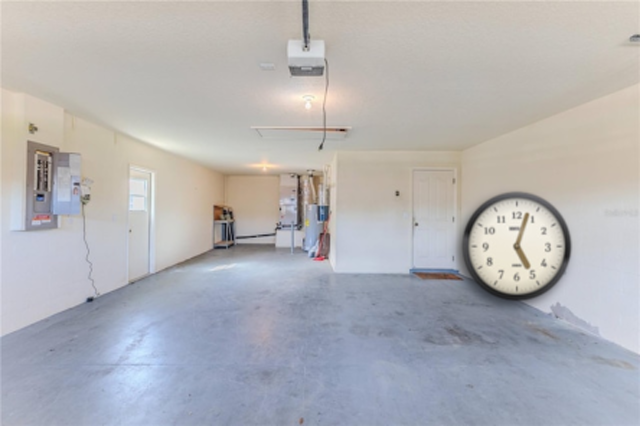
5:03
